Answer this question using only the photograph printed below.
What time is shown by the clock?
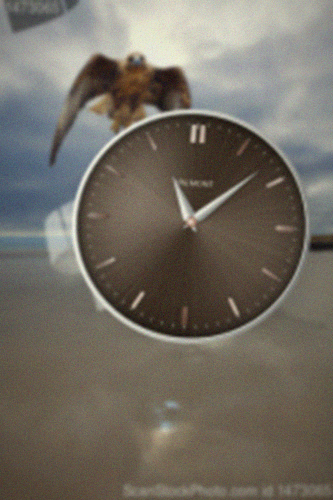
11:08
